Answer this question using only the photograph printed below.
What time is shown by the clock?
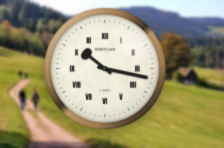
10:17
